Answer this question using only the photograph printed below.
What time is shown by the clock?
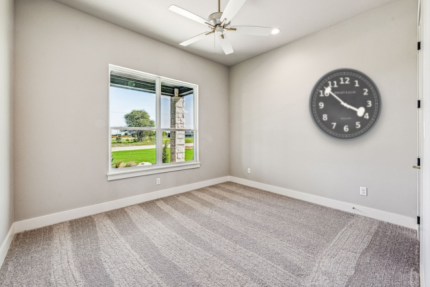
3:52
